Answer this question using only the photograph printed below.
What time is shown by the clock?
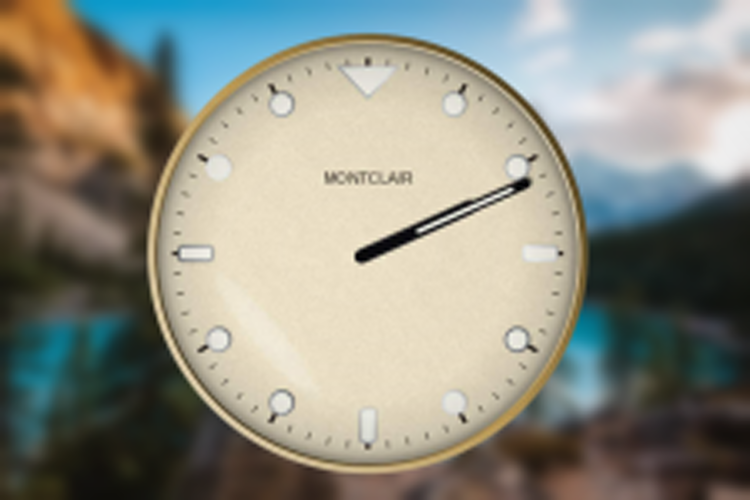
2:11
